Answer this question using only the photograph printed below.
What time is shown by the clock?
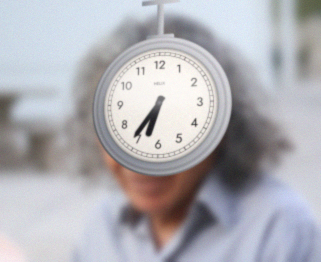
6:36
